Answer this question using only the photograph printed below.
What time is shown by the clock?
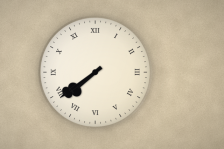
7:39
